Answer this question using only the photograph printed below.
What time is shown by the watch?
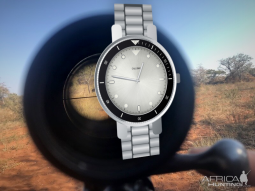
12:47
